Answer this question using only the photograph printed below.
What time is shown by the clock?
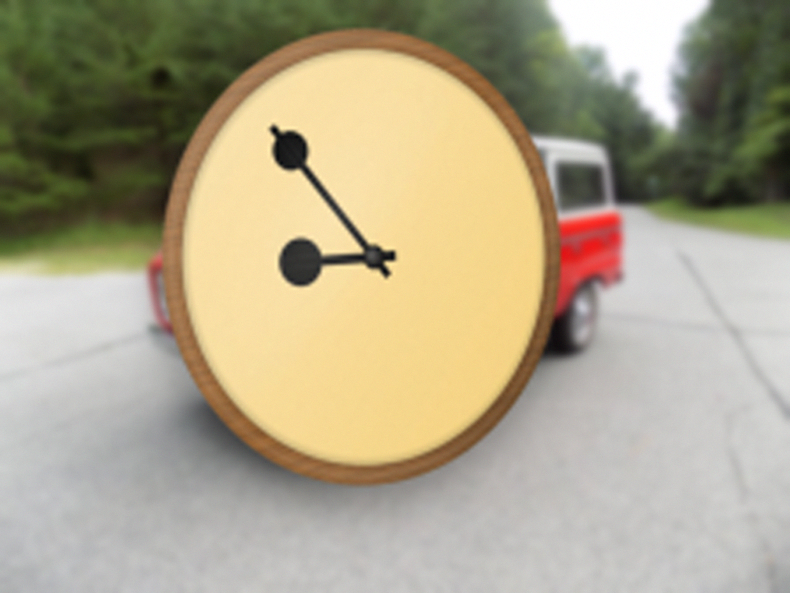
8:53
